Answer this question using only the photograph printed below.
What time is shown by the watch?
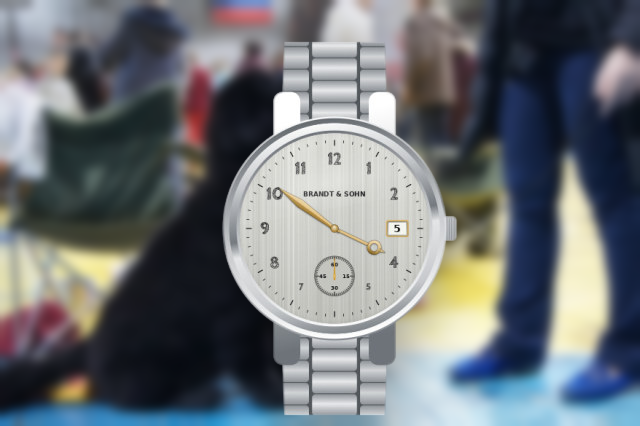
3:51
